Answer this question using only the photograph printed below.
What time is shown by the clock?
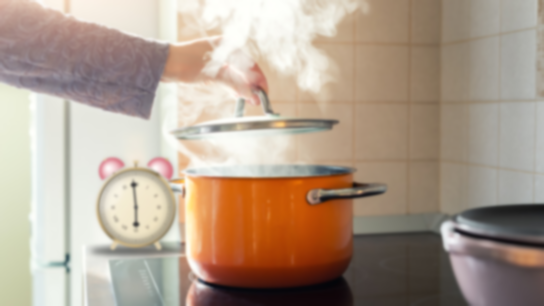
5:59
